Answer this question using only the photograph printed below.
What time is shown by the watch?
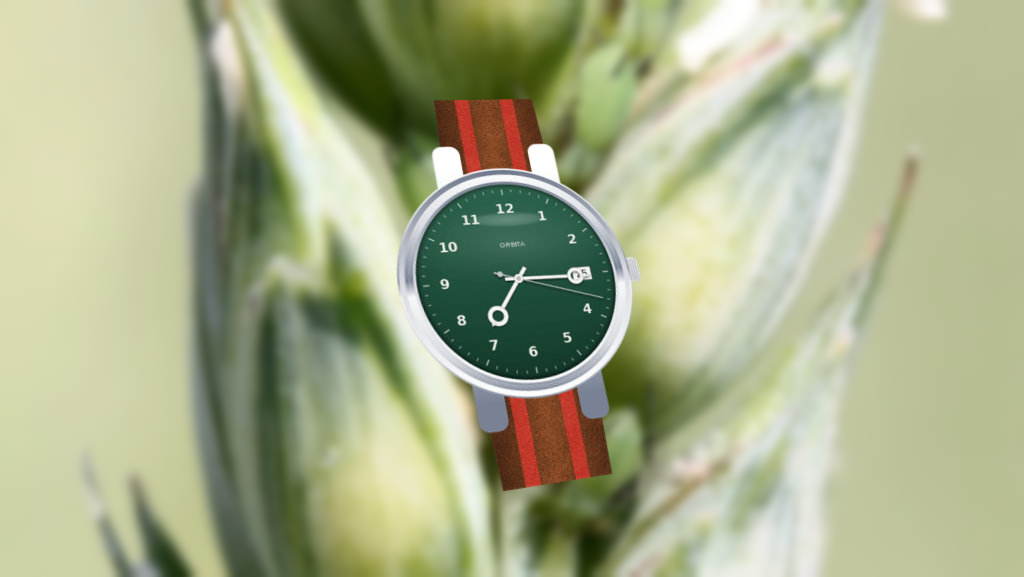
7:15:18
